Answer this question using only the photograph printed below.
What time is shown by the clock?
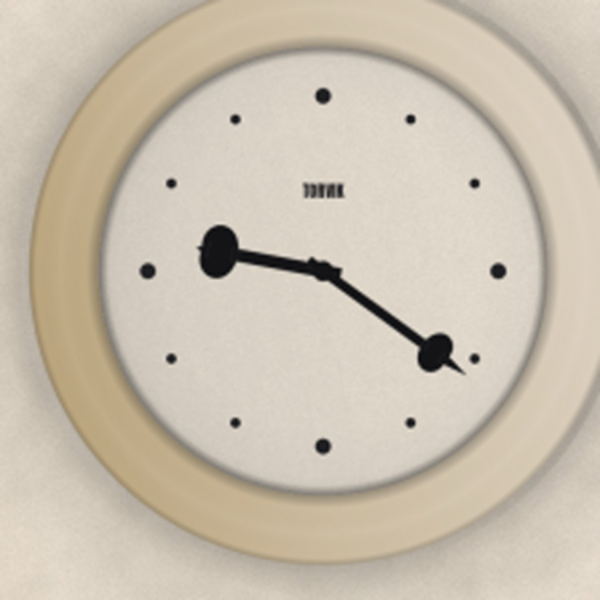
9:21
